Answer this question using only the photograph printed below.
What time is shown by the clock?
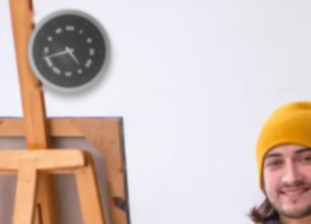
4:42
